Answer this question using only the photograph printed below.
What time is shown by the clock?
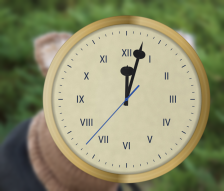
12:02:37
